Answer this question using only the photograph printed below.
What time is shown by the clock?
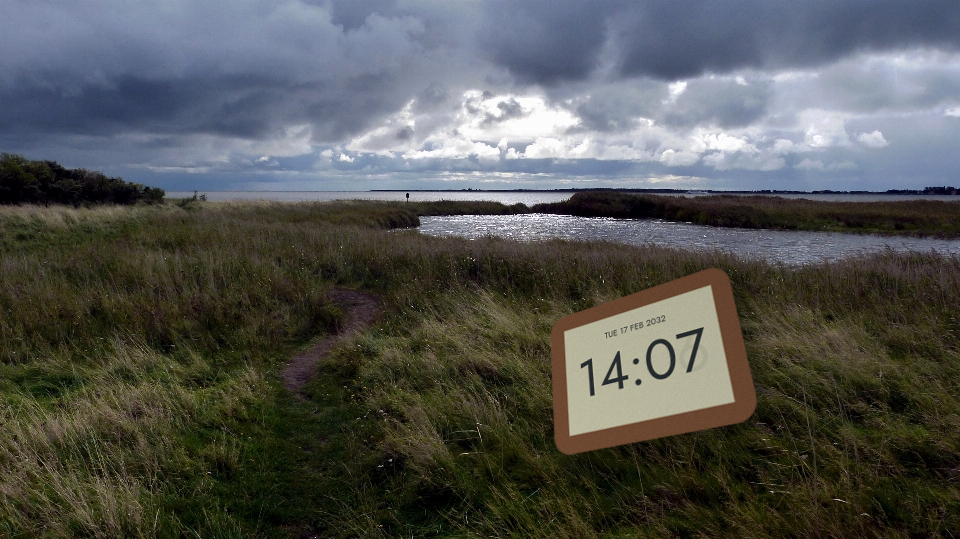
14:07
